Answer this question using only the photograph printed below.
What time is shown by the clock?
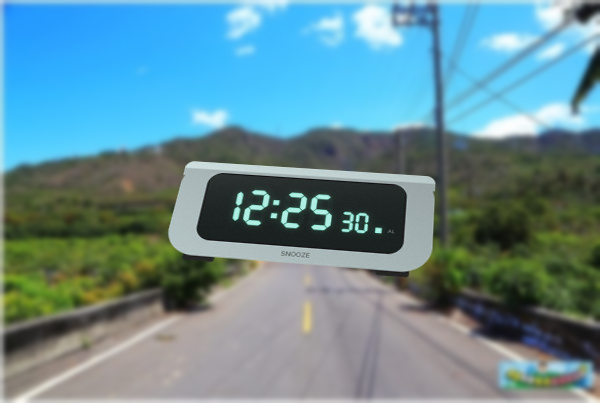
12:25:30
